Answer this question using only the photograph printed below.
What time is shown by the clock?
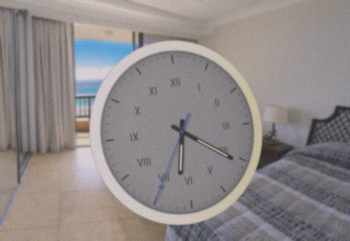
6:20:35
